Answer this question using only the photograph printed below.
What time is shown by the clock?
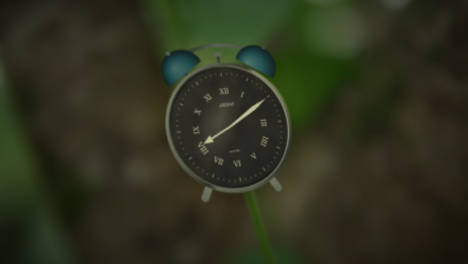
8:10
